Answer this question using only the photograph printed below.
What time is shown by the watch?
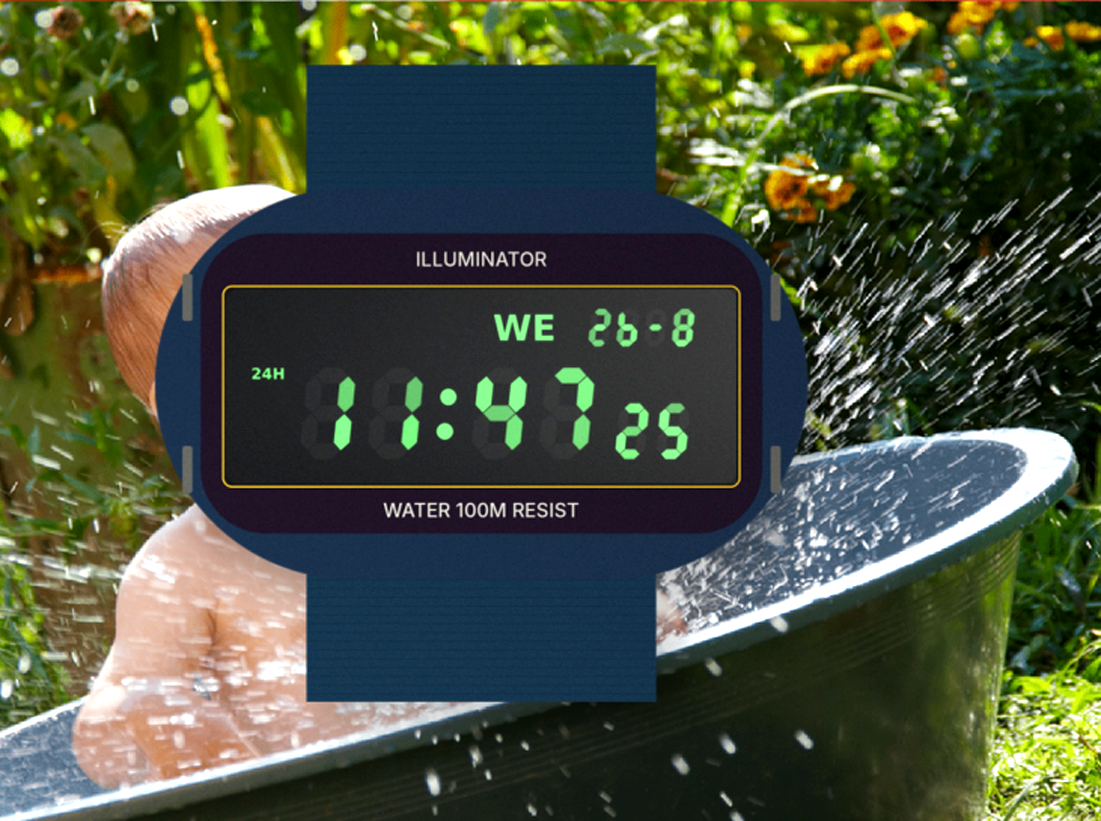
11:47:25
